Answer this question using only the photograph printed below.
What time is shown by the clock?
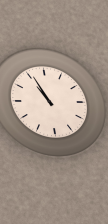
10:56
